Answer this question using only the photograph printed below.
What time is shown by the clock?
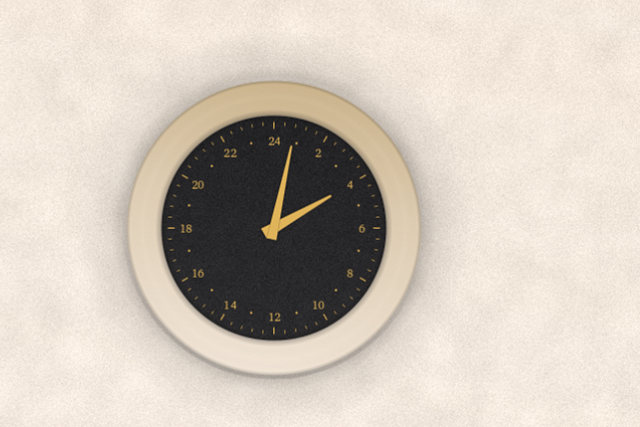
4:02
